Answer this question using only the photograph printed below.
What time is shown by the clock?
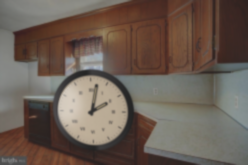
2:02
